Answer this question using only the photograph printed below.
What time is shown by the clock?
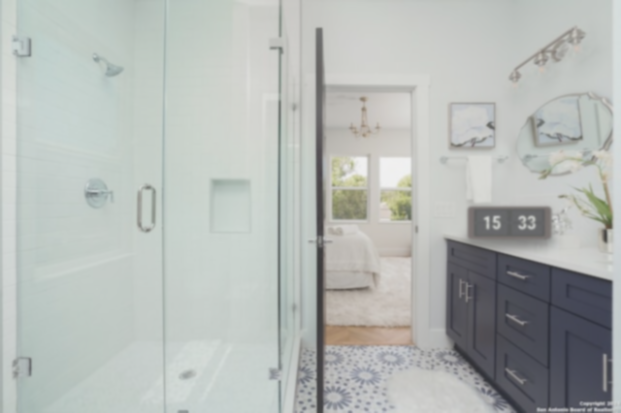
15:33
